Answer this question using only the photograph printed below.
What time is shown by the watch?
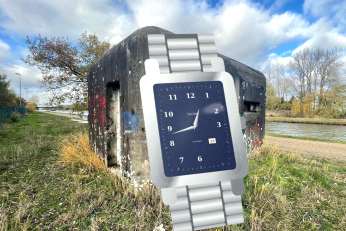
12:43
